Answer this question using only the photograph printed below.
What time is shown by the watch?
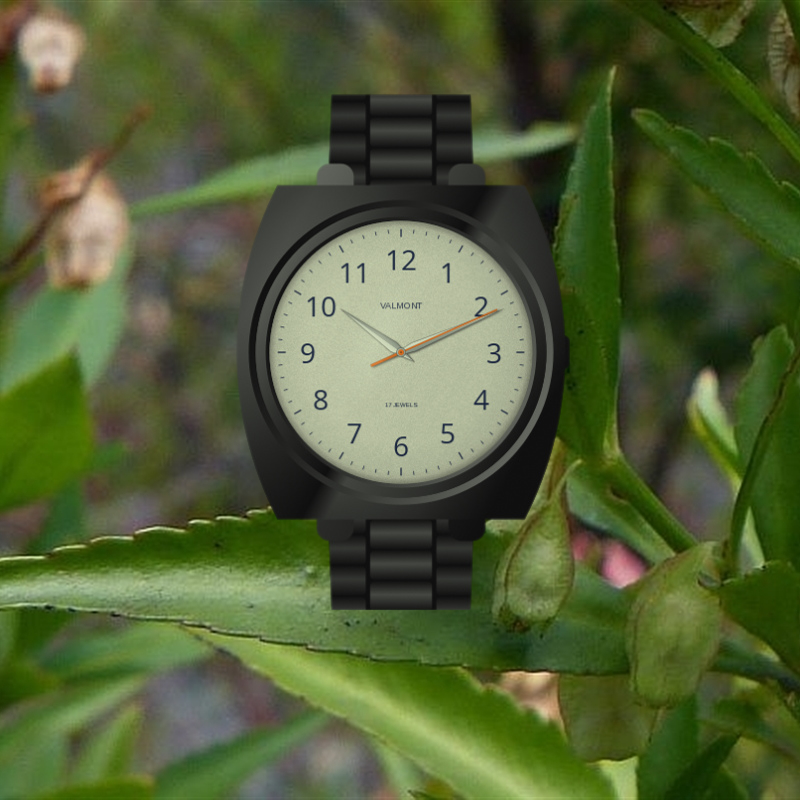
10:11:11
